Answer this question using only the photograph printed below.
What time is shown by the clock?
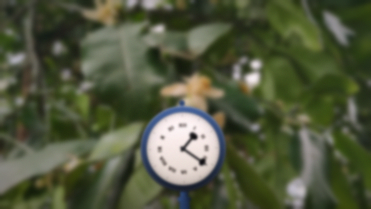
1:21
